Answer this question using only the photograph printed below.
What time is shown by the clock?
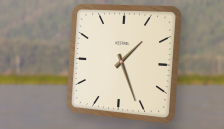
1:26
